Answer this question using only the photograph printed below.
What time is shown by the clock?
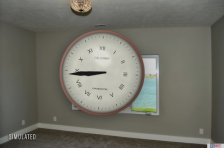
8:44
